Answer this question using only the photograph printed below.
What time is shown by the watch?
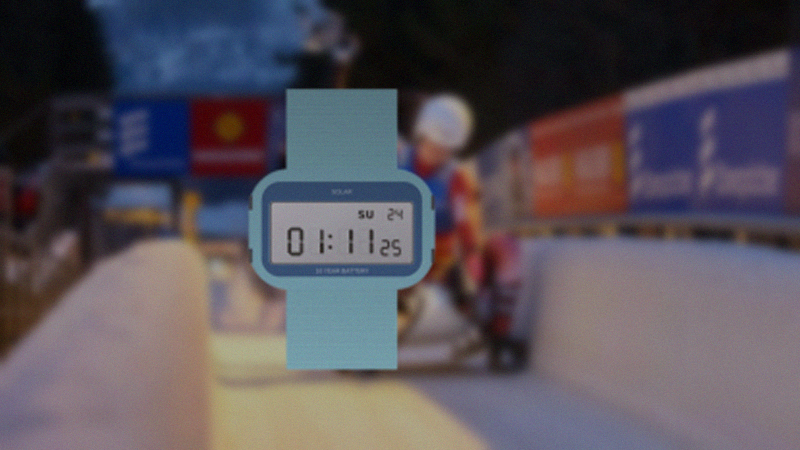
1:11:25
